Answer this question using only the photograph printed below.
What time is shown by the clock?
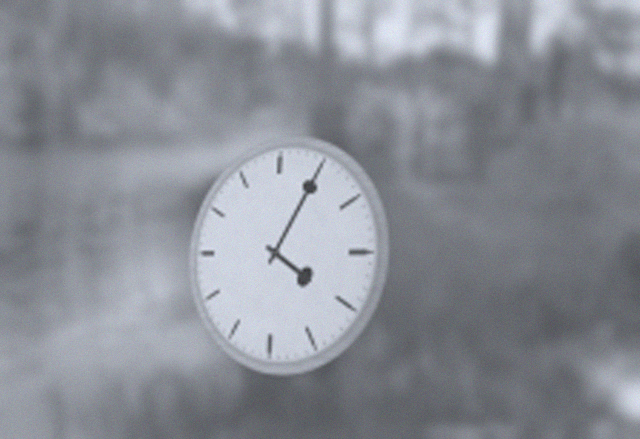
4:05
